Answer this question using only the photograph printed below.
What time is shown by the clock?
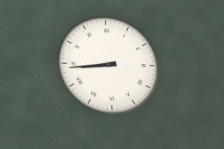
8:44
